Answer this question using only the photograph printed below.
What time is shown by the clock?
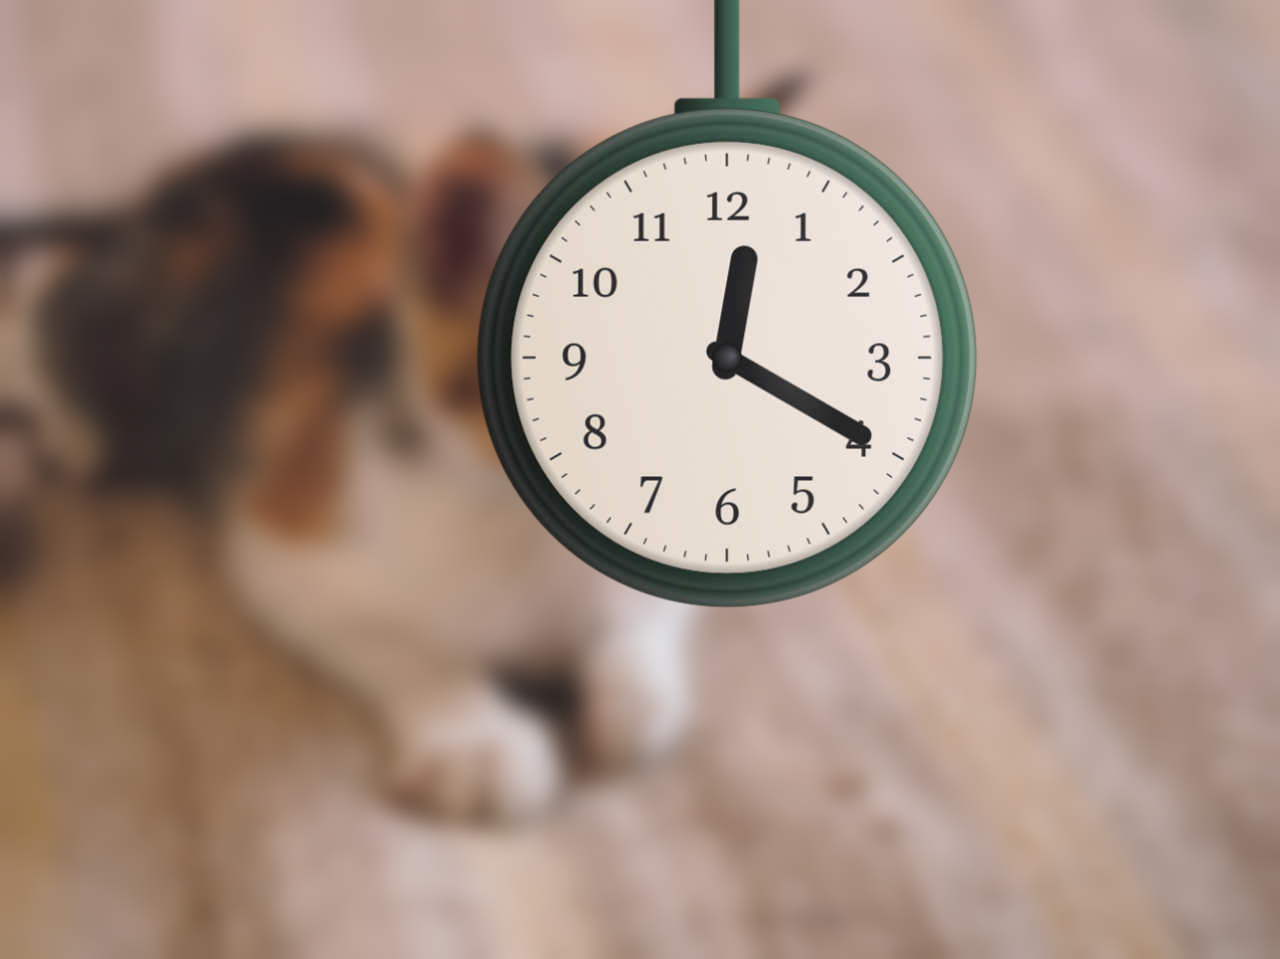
12:20
